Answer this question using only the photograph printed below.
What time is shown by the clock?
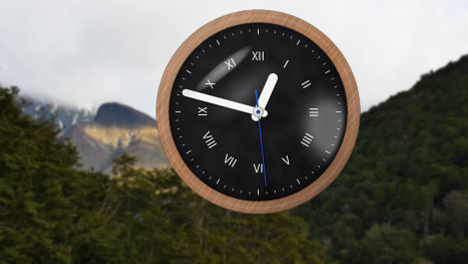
12:47:29
